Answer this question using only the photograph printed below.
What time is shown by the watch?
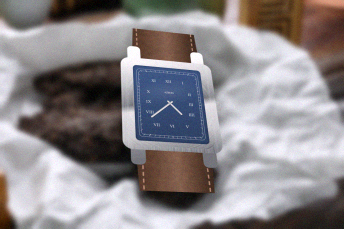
4:38
